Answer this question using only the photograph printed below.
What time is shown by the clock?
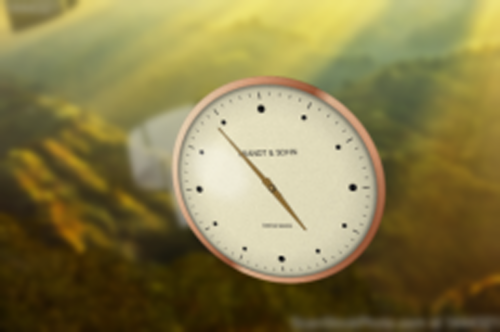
4:54
